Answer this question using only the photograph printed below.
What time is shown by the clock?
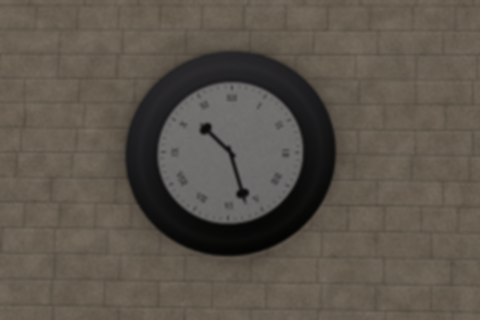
10:27
